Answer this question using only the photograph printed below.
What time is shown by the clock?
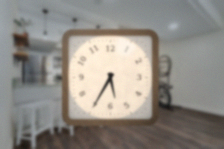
5:35
